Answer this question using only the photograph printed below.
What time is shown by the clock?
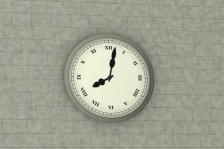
8:02
